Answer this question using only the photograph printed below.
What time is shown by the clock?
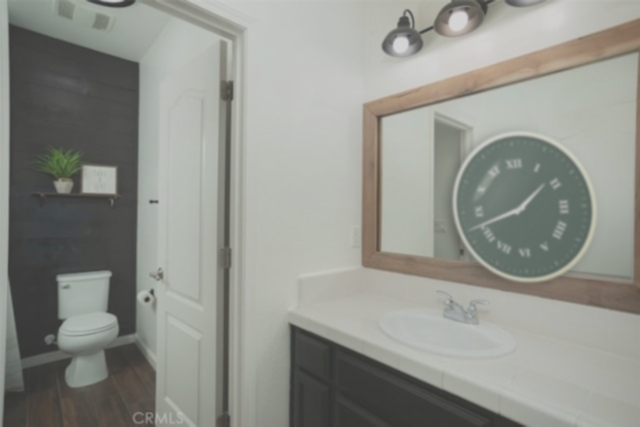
1:42
